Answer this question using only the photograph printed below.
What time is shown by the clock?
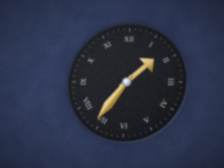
1:36
